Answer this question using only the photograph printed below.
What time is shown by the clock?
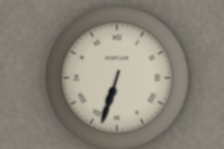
6:33
